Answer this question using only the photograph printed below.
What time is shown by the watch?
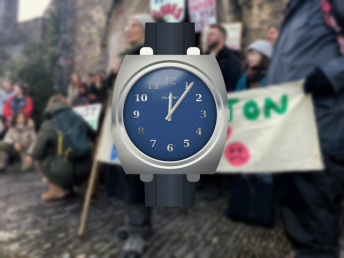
12:06
